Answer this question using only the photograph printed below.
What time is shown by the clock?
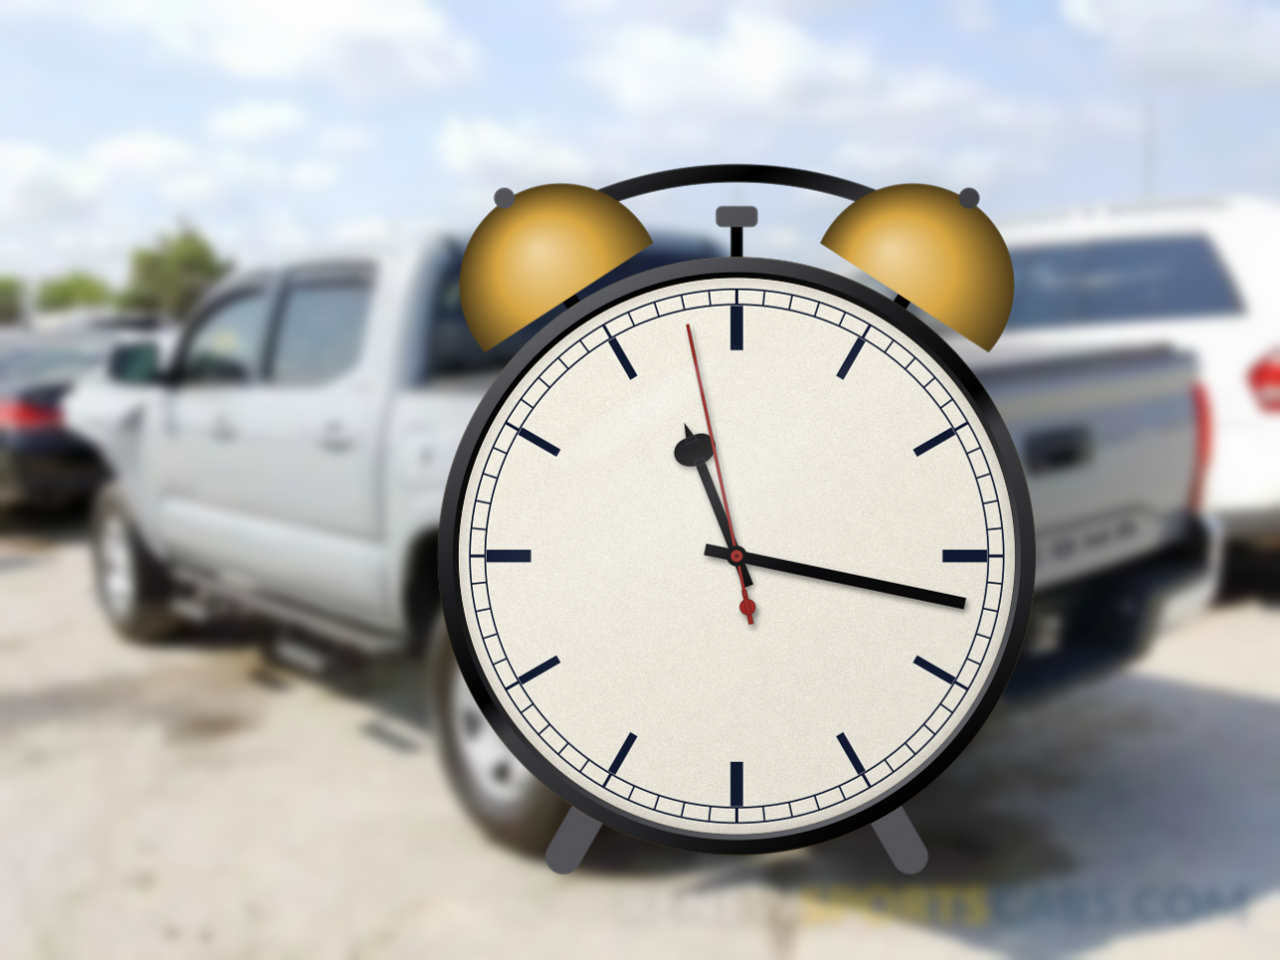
11:16:58
